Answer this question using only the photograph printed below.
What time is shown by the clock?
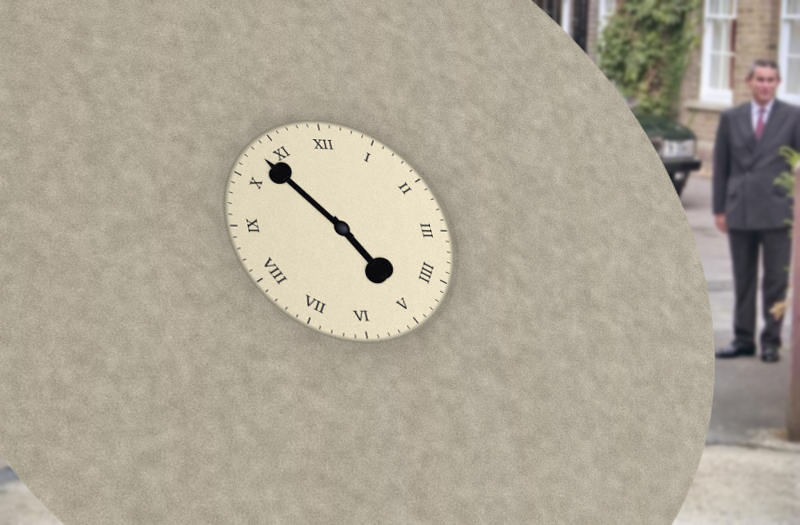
4:53
